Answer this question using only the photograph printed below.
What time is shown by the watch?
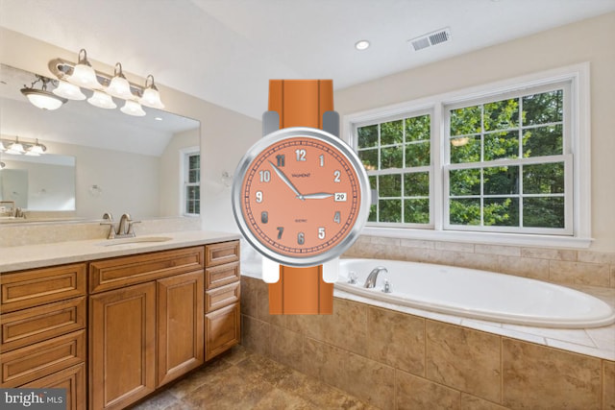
2:53
